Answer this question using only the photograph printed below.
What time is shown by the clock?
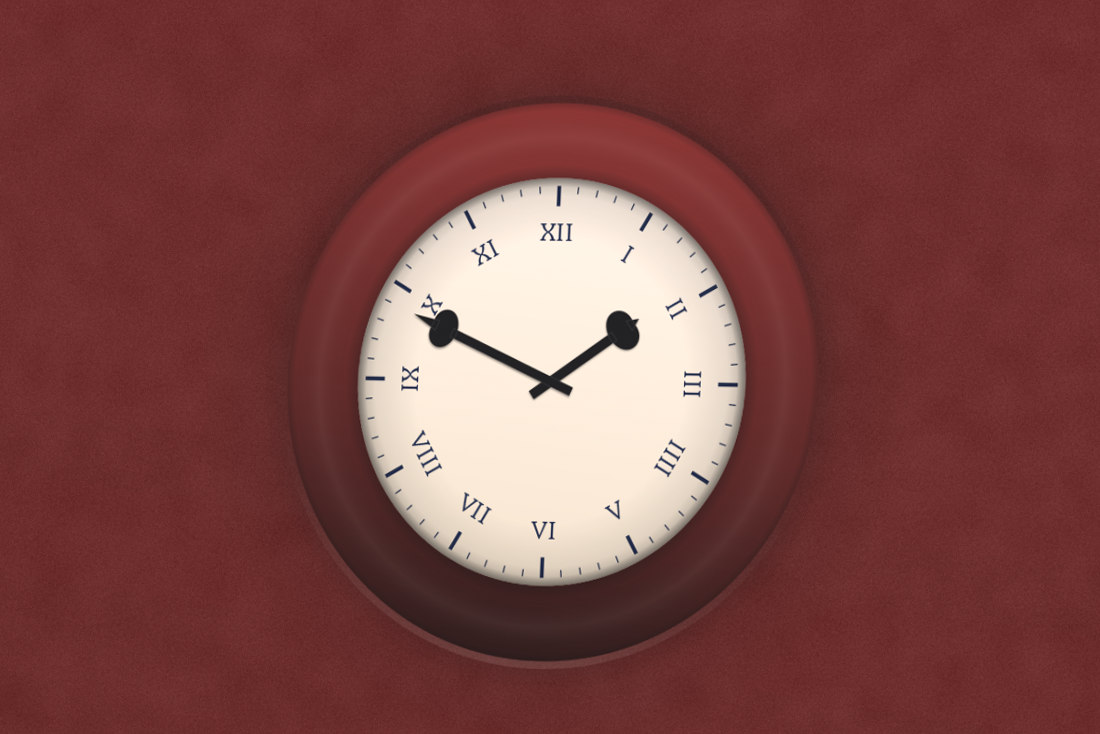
1:49
